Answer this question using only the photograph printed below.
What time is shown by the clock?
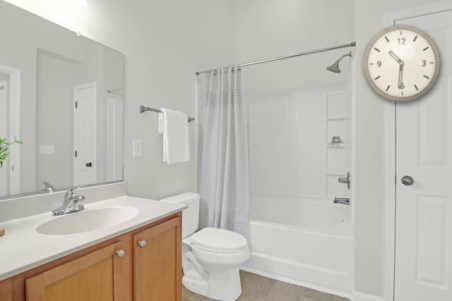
10:31
